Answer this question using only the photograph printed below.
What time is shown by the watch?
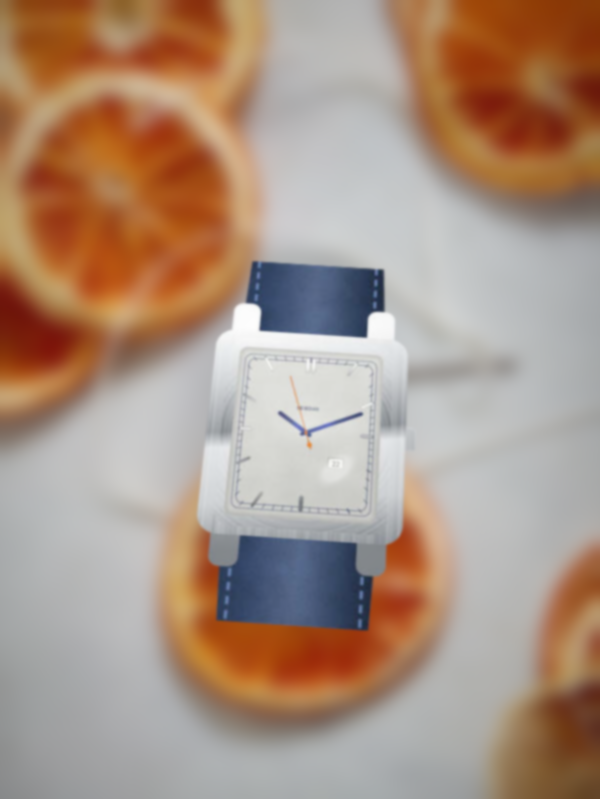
10:10:57
